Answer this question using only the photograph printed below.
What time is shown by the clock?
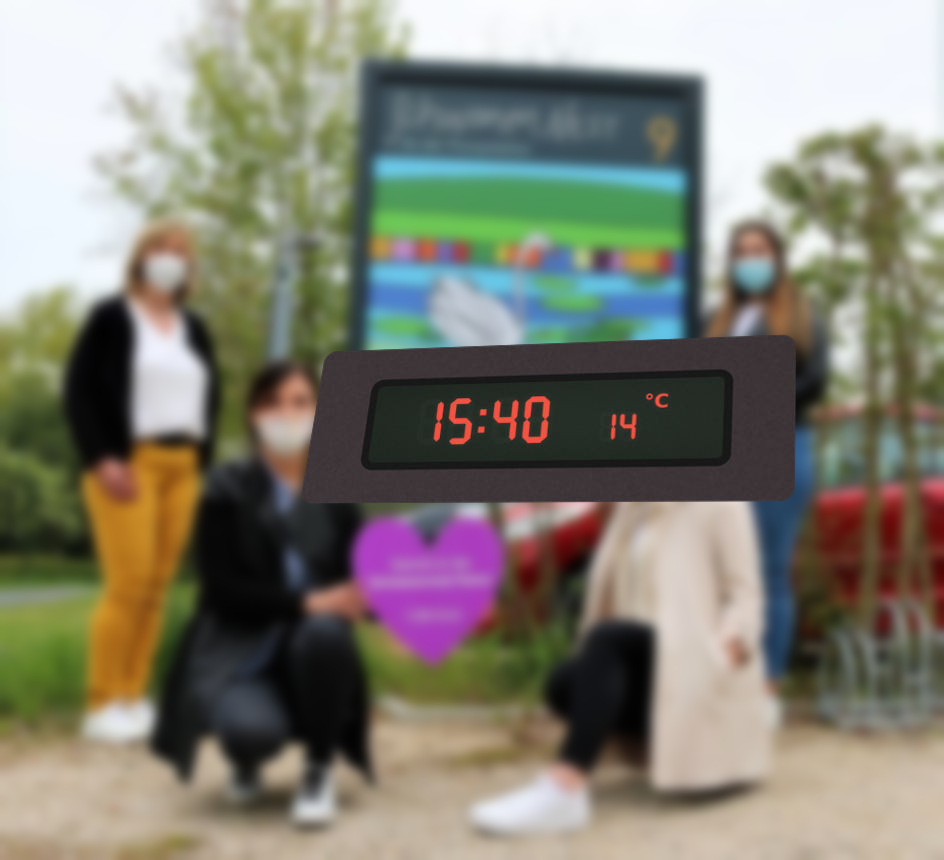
15:40
